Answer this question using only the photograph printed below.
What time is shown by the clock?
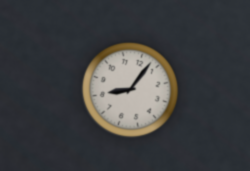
8:03
